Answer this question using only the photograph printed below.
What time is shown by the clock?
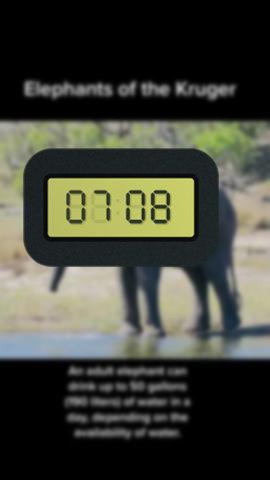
7:08
